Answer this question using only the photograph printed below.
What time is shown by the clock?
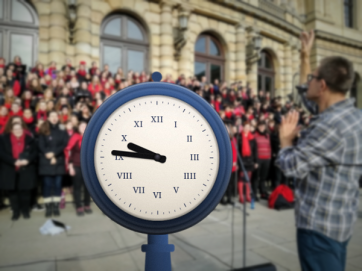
9:46
